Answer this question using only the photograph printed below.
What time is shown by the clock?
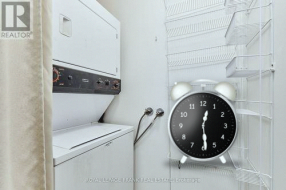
12:29
